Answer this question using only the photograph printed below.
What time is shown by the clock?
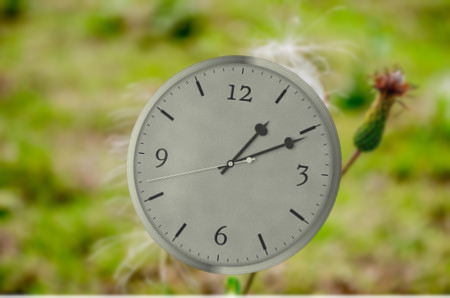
1:10:42
